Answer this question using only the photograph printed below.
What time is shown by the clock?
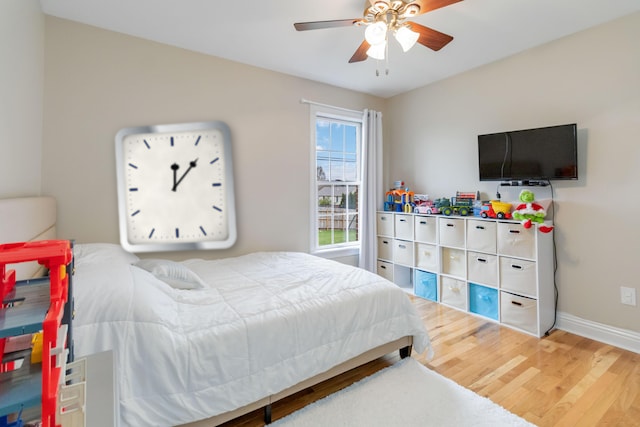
12:07
